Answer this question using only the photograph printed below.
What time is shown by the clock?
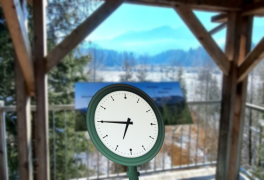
6:45
